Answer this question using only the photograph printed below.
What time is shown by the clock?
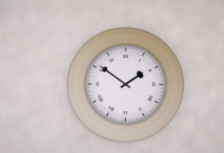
1:51
